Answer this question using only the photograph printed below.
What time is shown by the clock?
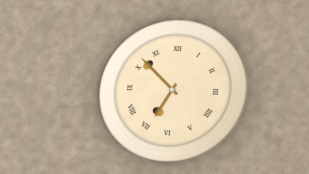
6:52
